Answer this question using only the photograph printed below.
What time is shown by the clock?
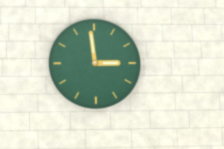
2:59
